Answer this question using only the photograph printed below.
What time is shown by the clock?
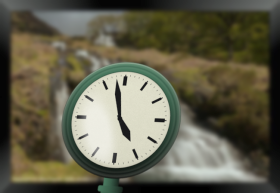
4:58
